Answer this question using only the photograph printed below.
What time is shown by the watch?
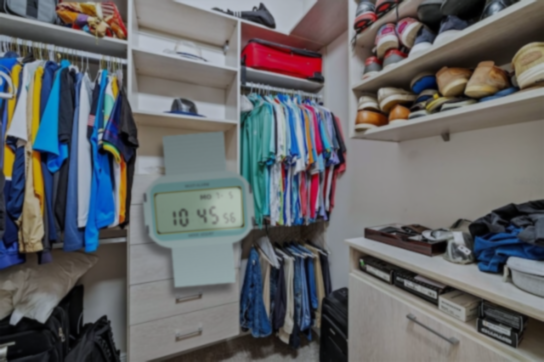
10:45
